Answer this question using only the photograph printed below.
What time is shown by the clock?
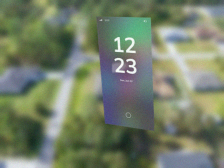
12:23
